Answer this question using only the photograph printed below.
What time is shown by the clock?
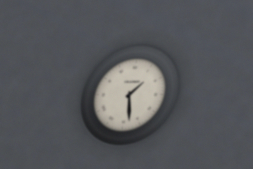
1:28
